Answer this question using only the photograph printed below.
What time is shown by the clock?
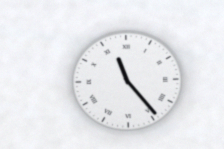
11:24
